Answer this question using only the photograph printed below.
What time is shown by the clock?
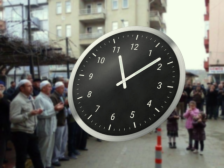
11:08
